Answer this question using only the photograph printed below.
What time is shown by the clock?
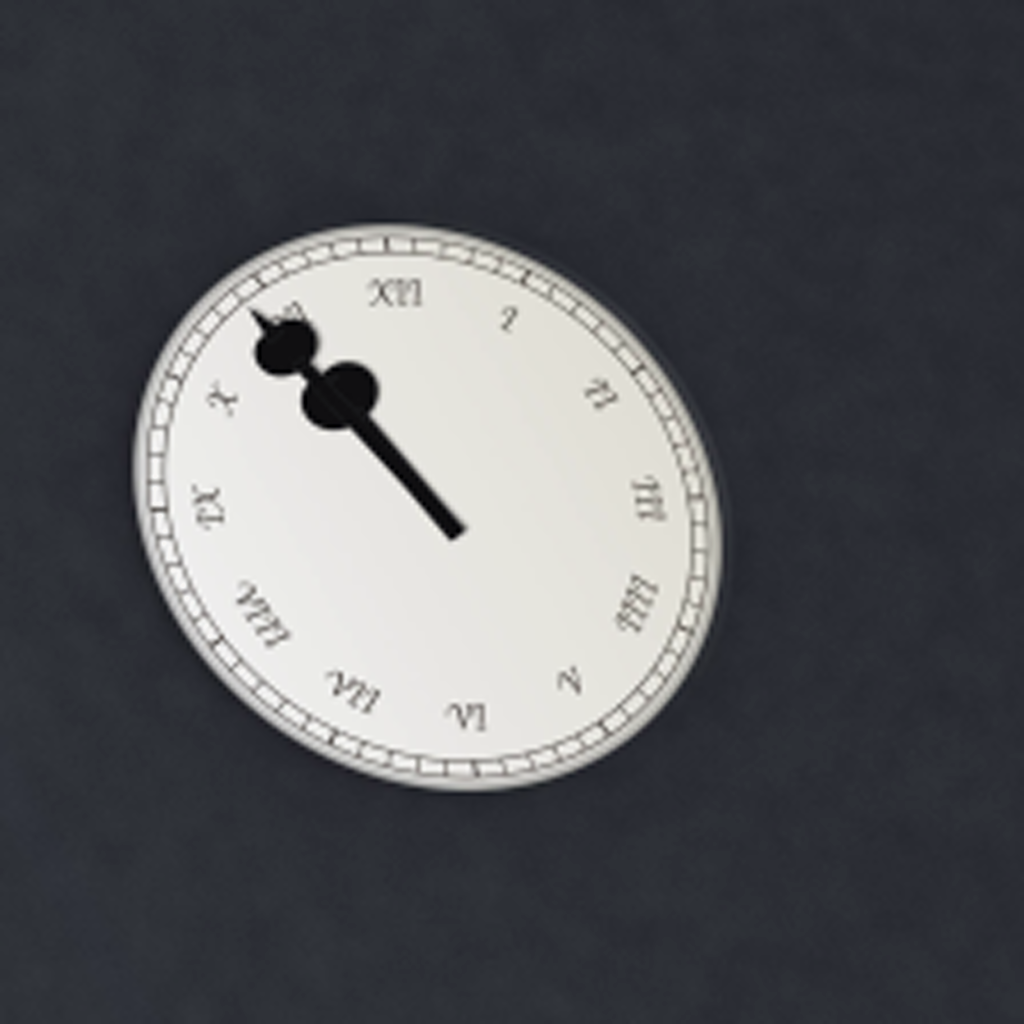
10:54
